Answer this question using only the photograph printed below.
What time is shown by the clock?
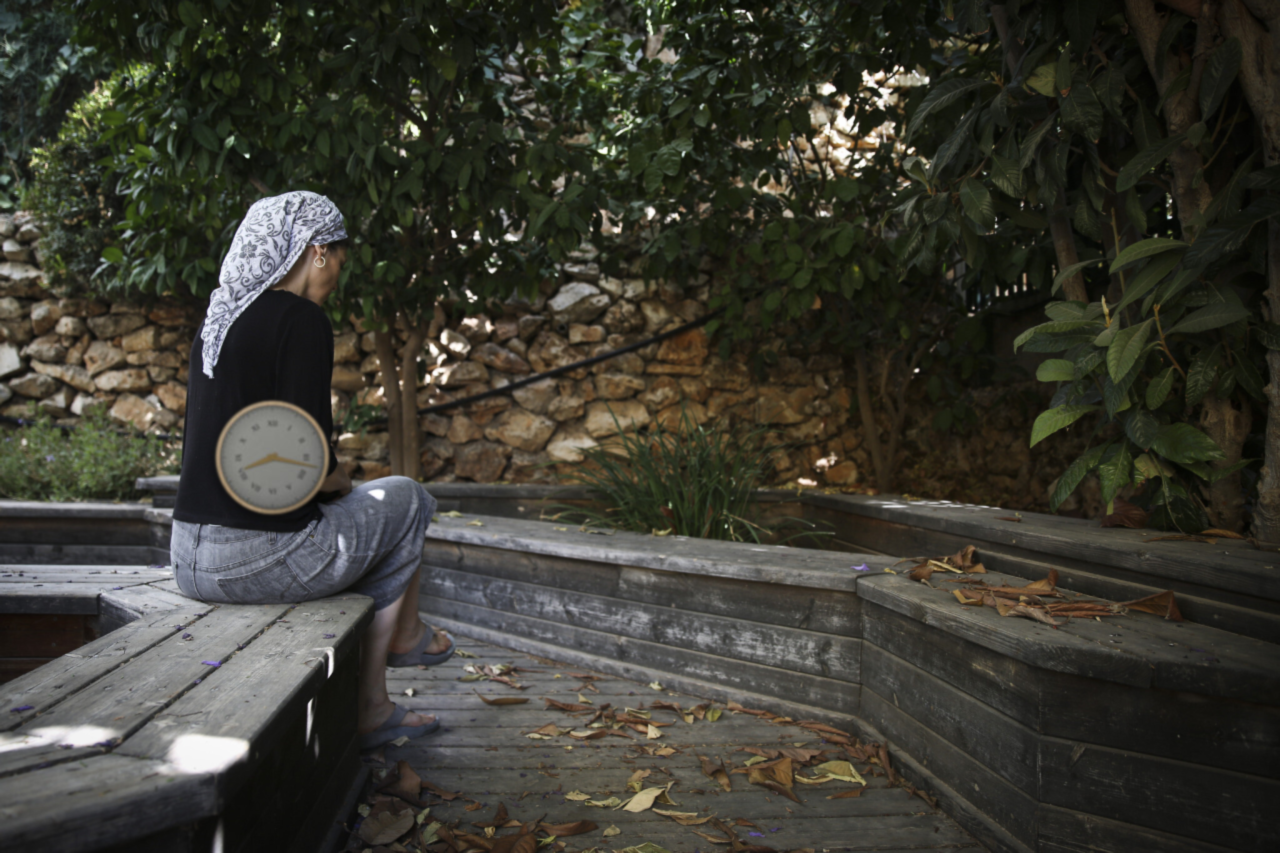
8:17
